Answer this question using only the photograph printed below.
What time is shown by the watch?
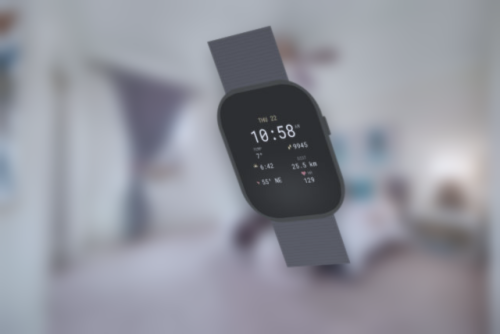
10:58
